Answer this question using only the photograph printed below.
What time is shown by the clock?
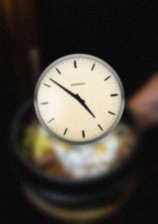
4:52
